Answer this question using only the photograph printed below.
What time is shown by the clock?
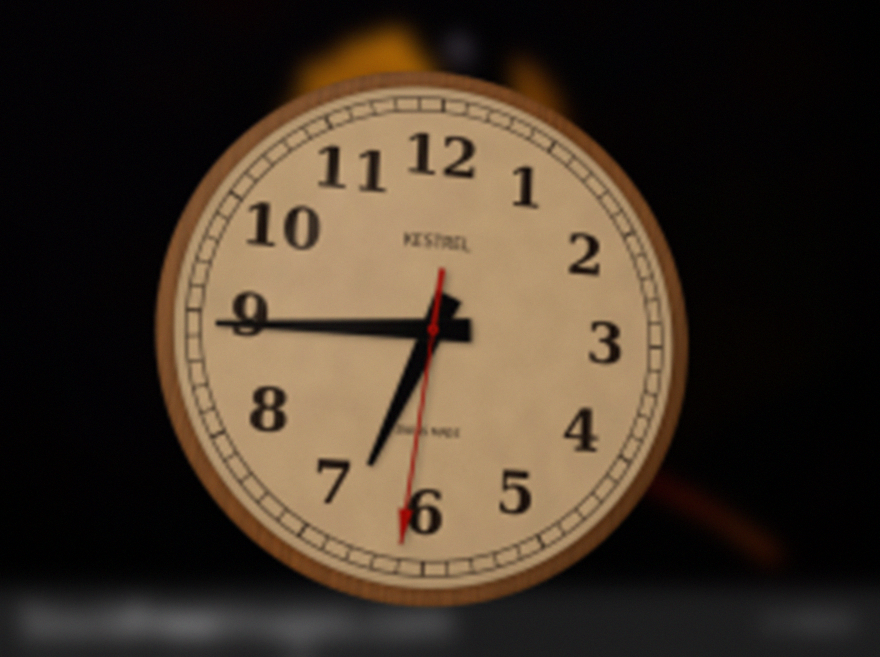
6:44:31
